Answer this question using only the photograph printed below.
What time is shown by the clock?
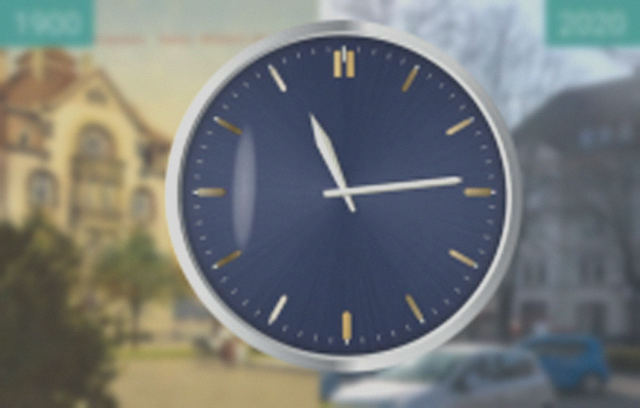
11:14
